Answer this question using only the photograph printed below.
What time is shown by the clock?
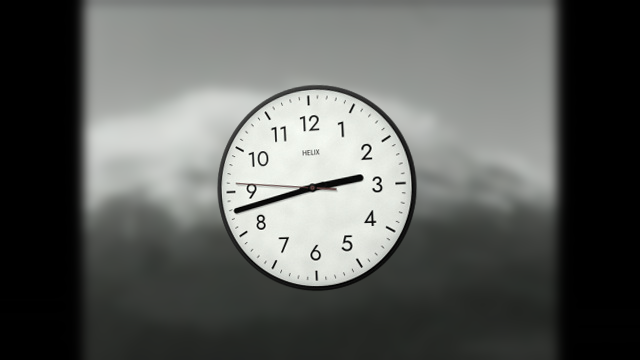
2:42:46
